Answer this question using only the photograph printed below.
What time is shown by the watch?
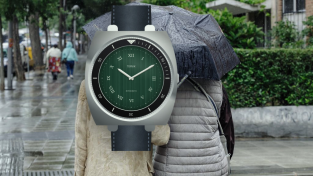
10:10
